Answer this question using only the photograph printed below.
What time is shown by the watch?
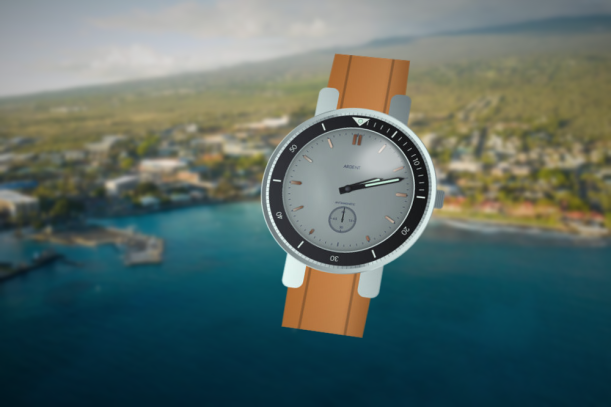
2:12
